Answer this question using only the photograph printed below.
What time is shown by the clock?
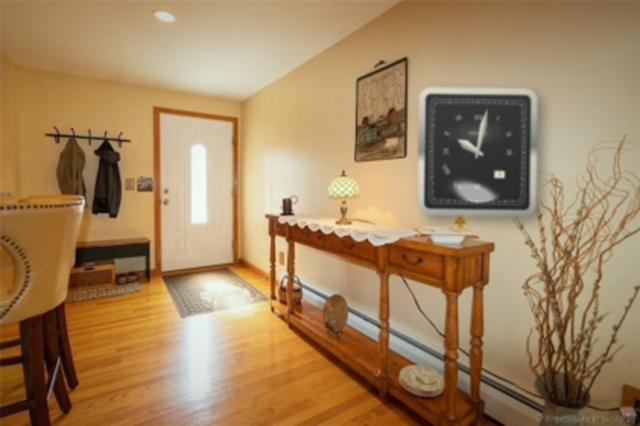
10:02
